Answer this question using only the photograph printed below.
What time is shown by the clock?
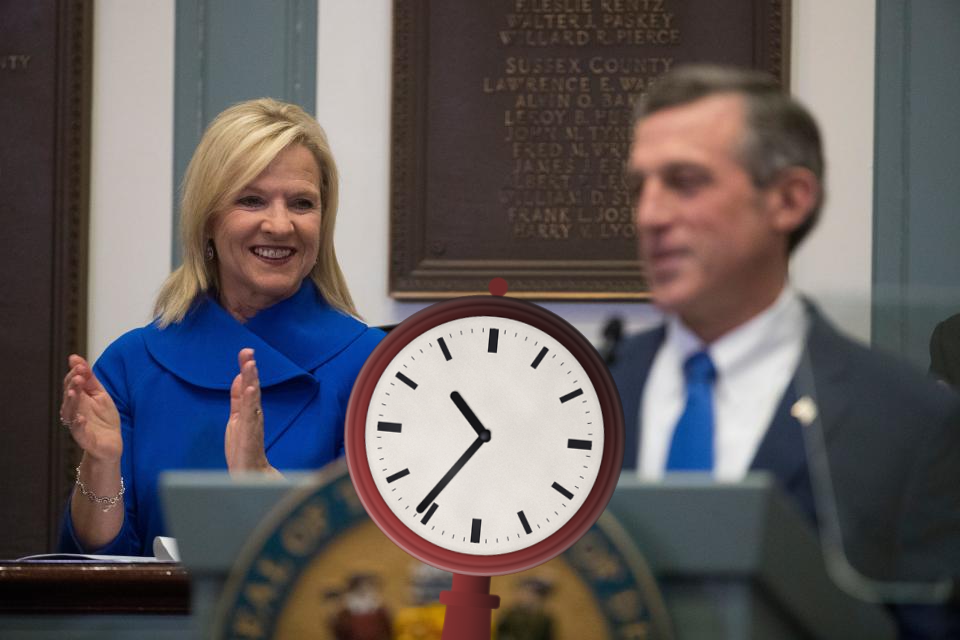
10:36
